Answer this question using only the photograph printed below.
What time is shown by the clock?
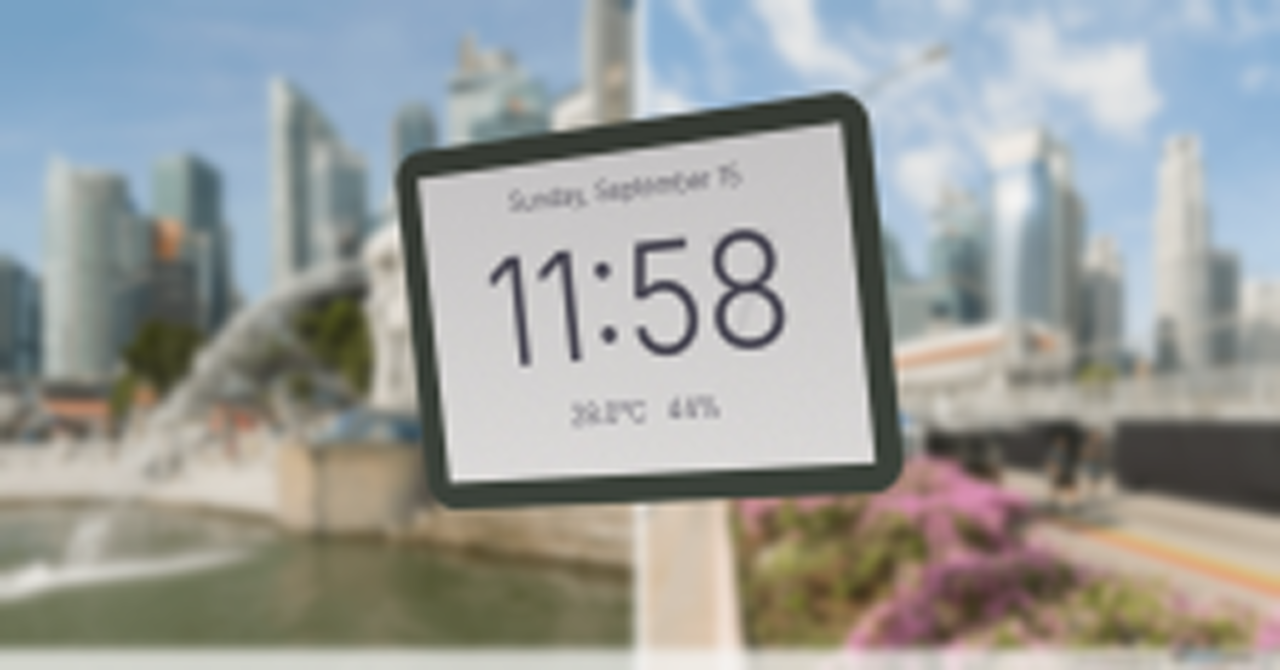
11:58
